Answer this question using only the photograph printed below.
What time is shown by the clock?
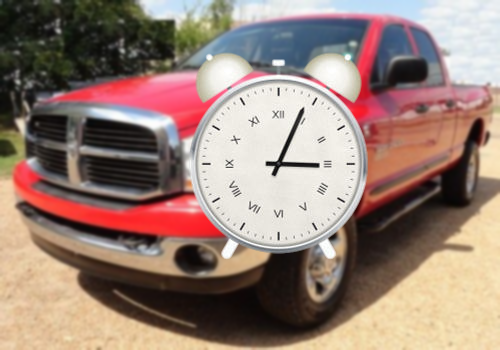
3:04
